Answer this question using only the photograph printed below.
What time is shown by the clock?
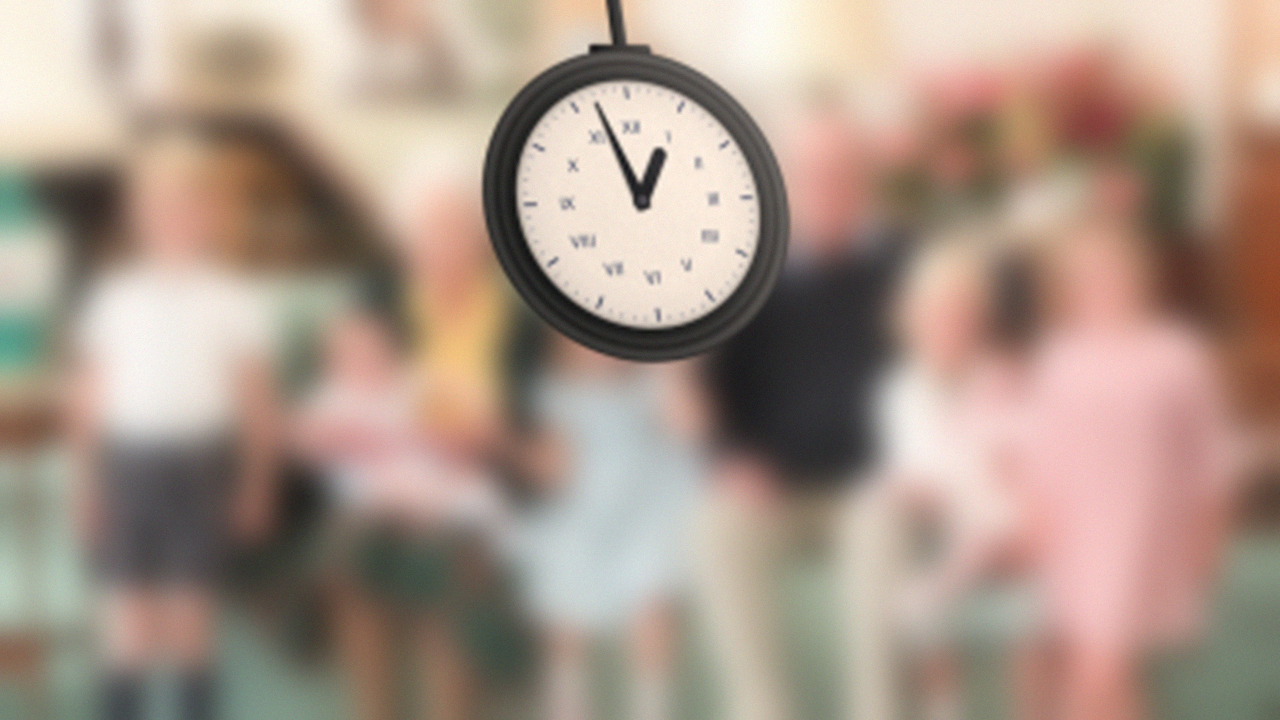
12:57
